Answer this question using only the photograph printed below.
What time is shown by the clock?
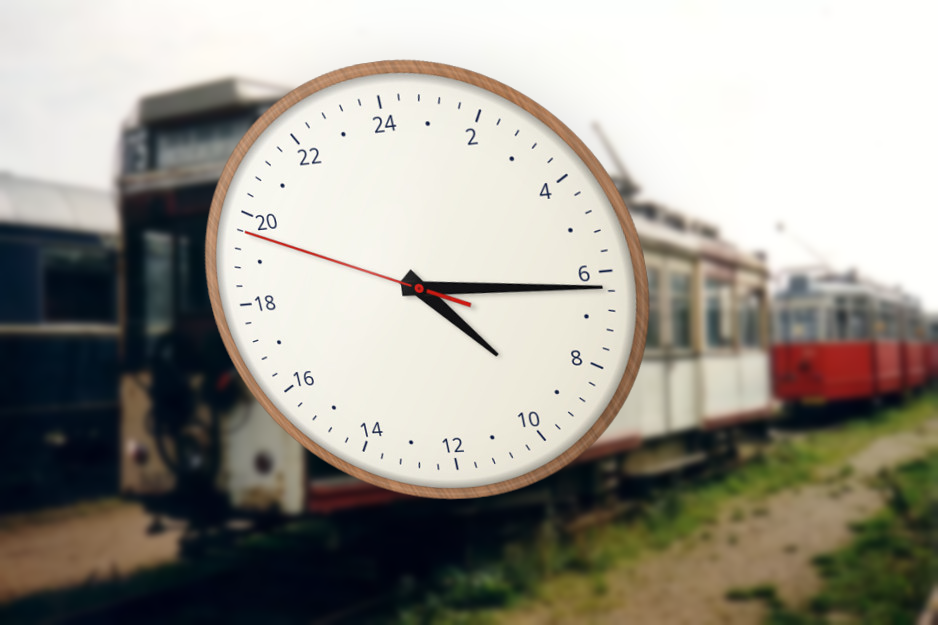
9:15:49
